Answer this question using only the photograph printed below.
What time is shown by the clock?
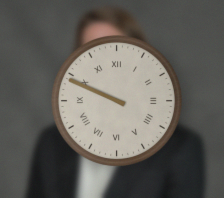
9:49
